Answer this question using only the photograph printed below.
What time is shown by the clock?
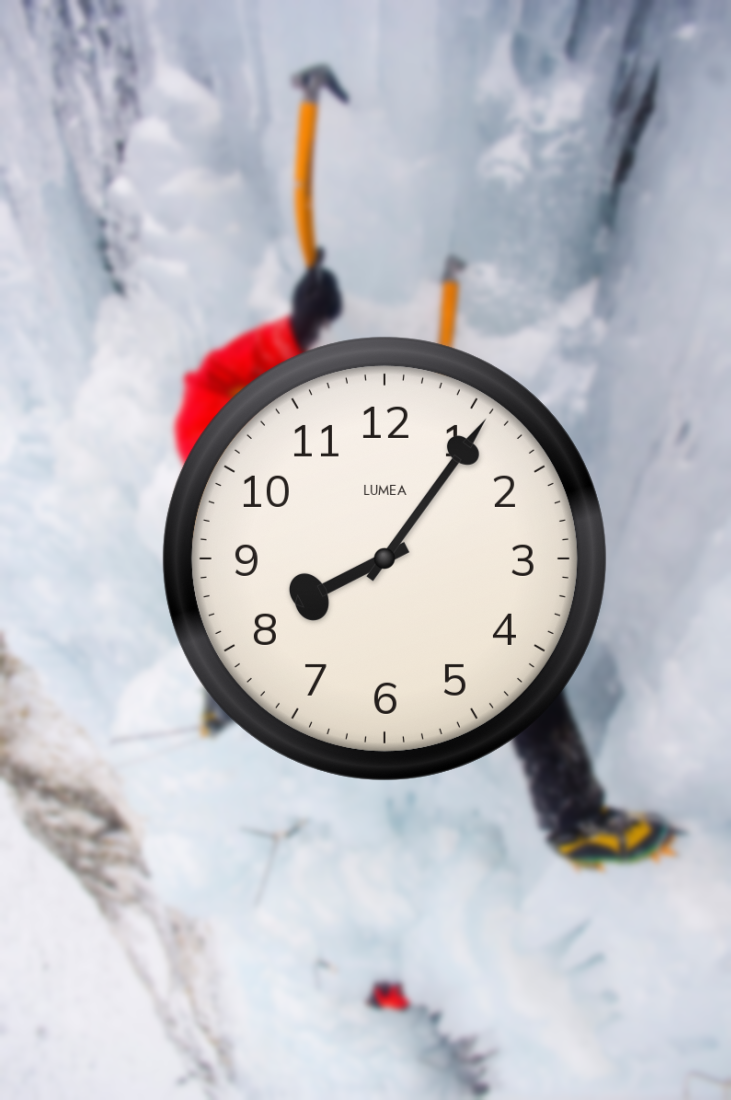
8:06
